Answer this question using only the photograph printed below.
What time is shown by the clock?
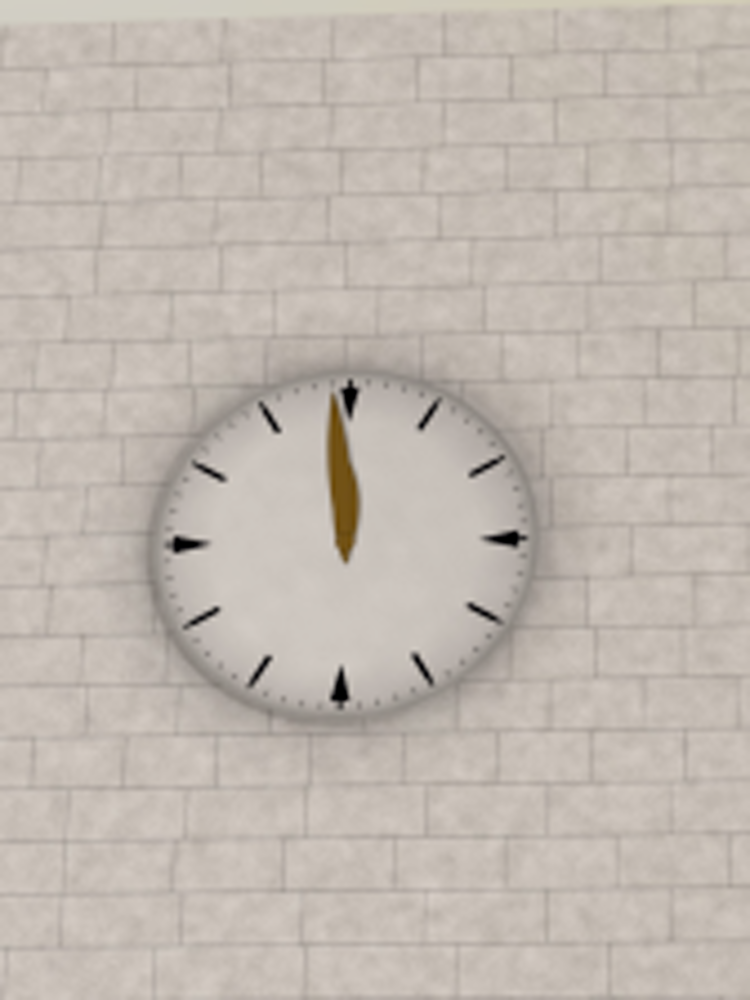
11:59
